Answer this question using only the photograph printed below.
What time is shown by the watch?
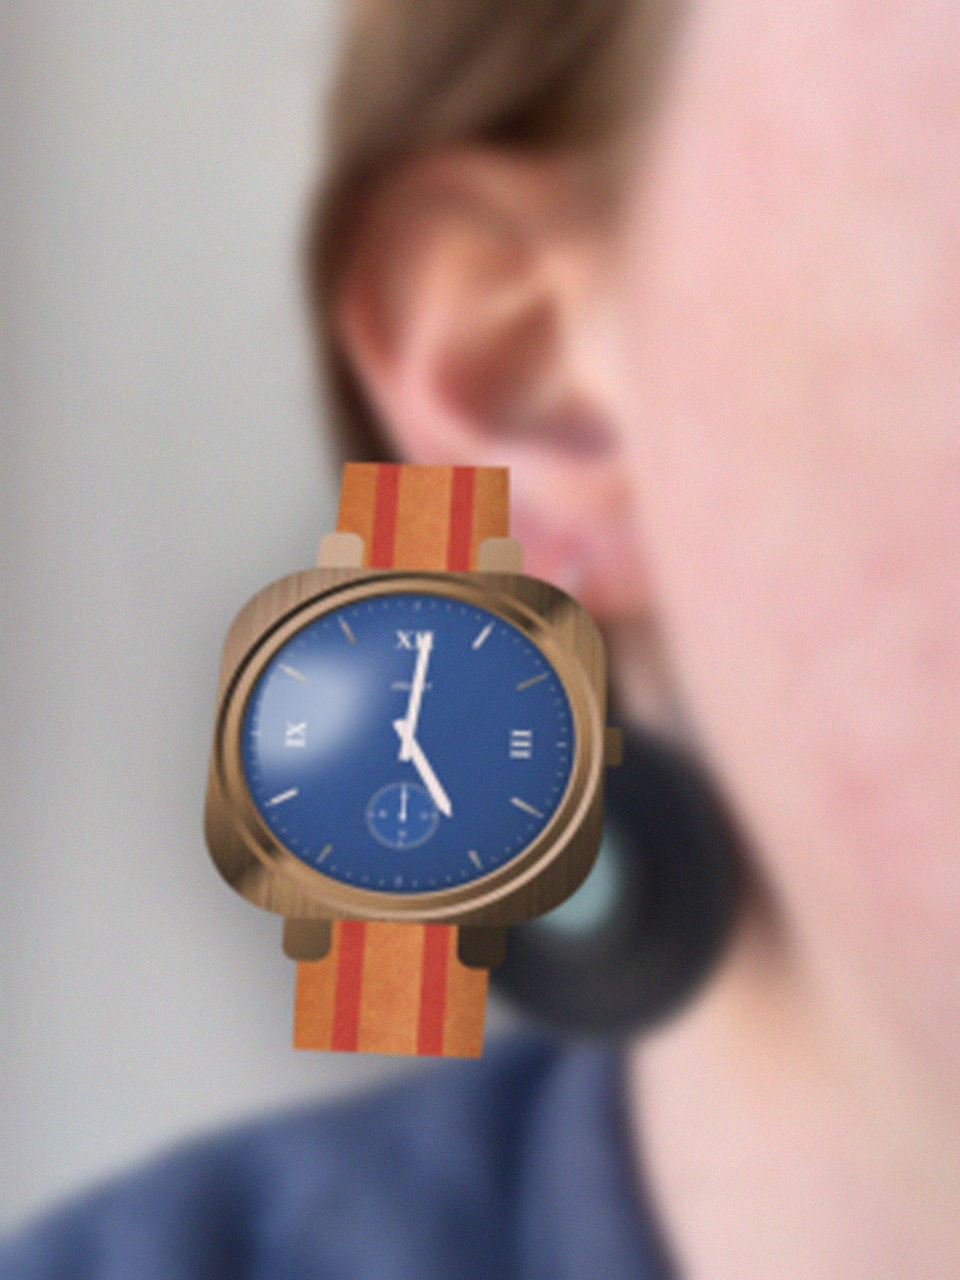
5:01
